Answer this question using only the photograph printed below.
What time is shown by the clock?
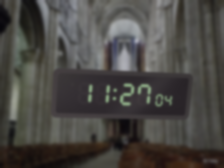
11:27:04
